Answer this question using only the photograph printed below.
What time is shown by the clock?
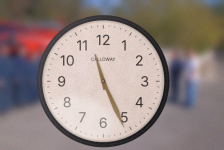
11:26
